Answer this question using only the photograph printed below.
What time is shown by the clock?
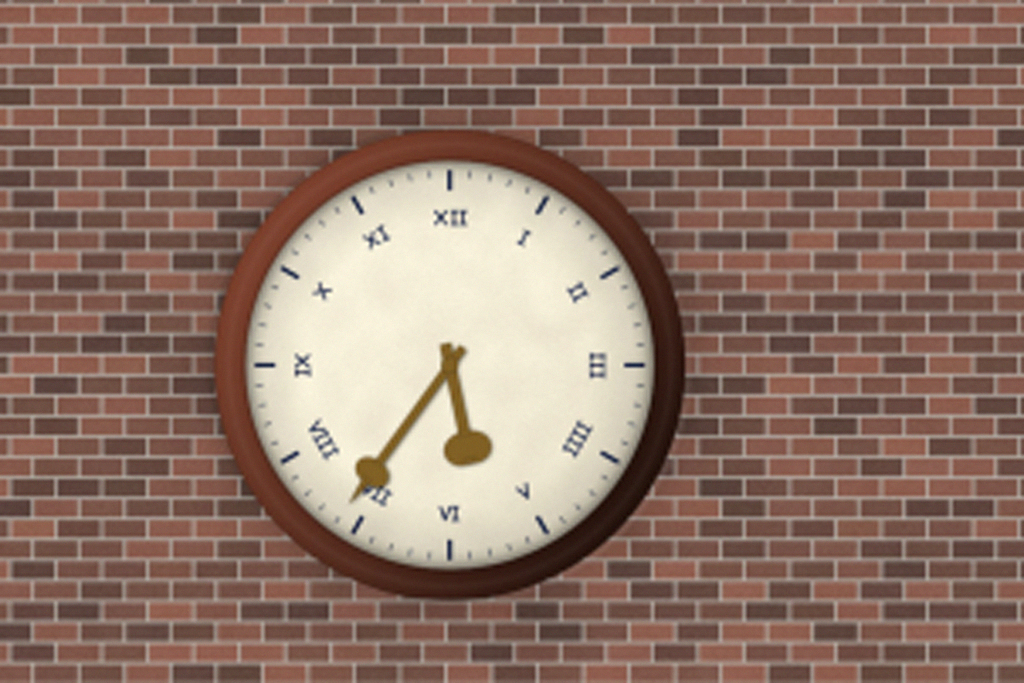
5:36
